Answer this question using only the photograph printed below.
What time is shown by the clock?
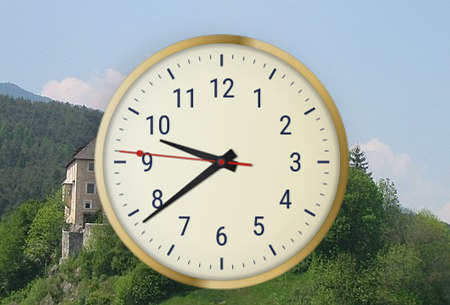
9:38:46
